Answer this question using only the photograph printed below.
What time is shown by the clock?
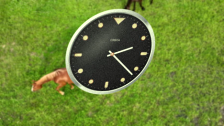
2:22
